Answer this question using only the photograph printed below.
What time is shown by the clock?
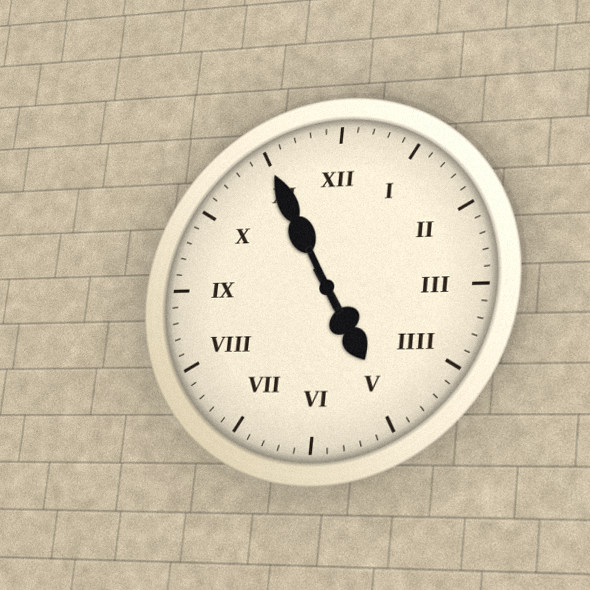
4:55
